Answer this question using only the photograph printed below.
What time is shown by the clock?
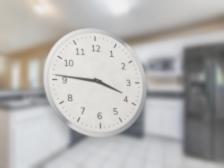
3:46
